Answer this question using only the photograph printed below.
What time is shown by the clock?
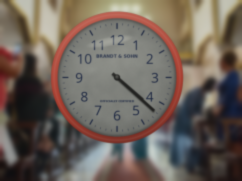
4:22
